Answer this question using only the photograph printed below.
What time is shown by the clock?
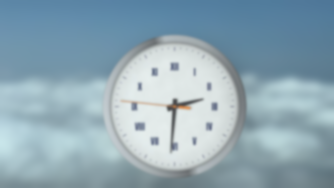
2:30:46
